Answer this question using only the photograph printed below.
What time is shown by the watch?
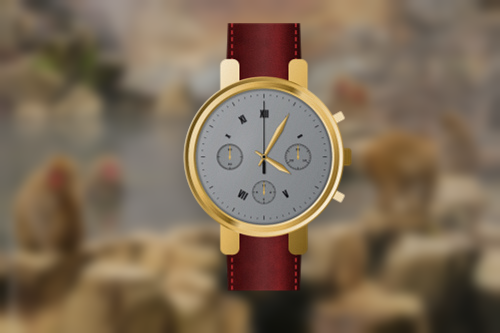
4:05
